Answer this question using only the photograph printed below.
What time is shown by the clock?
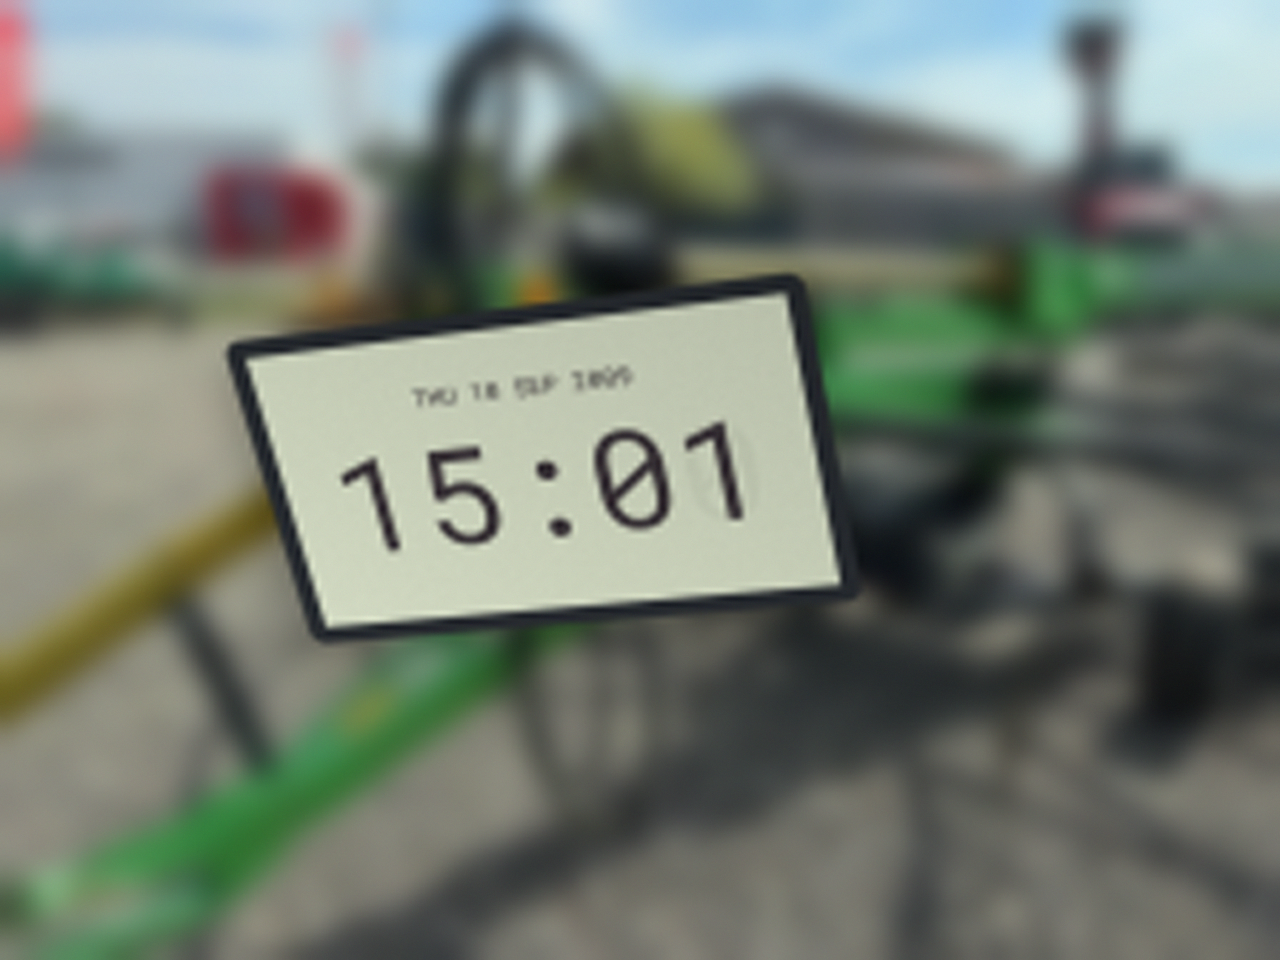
15:01
